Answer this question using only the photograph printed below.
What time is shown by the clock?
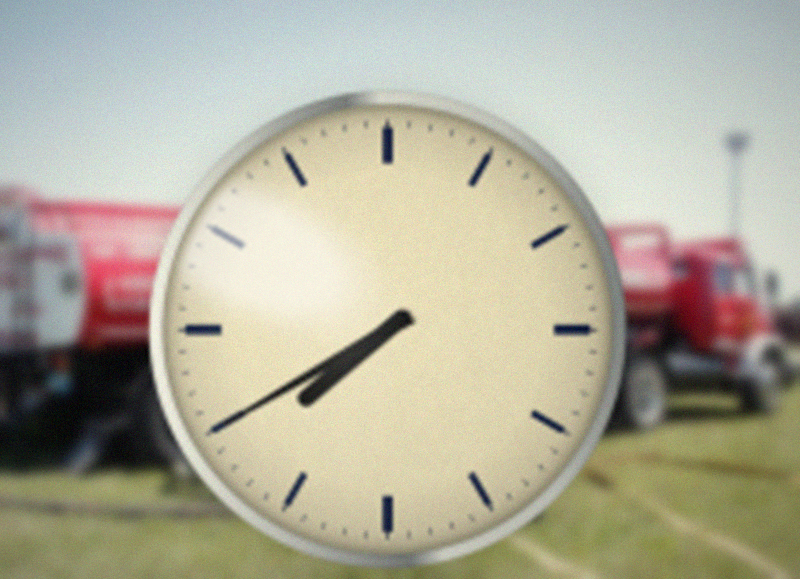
7:40
